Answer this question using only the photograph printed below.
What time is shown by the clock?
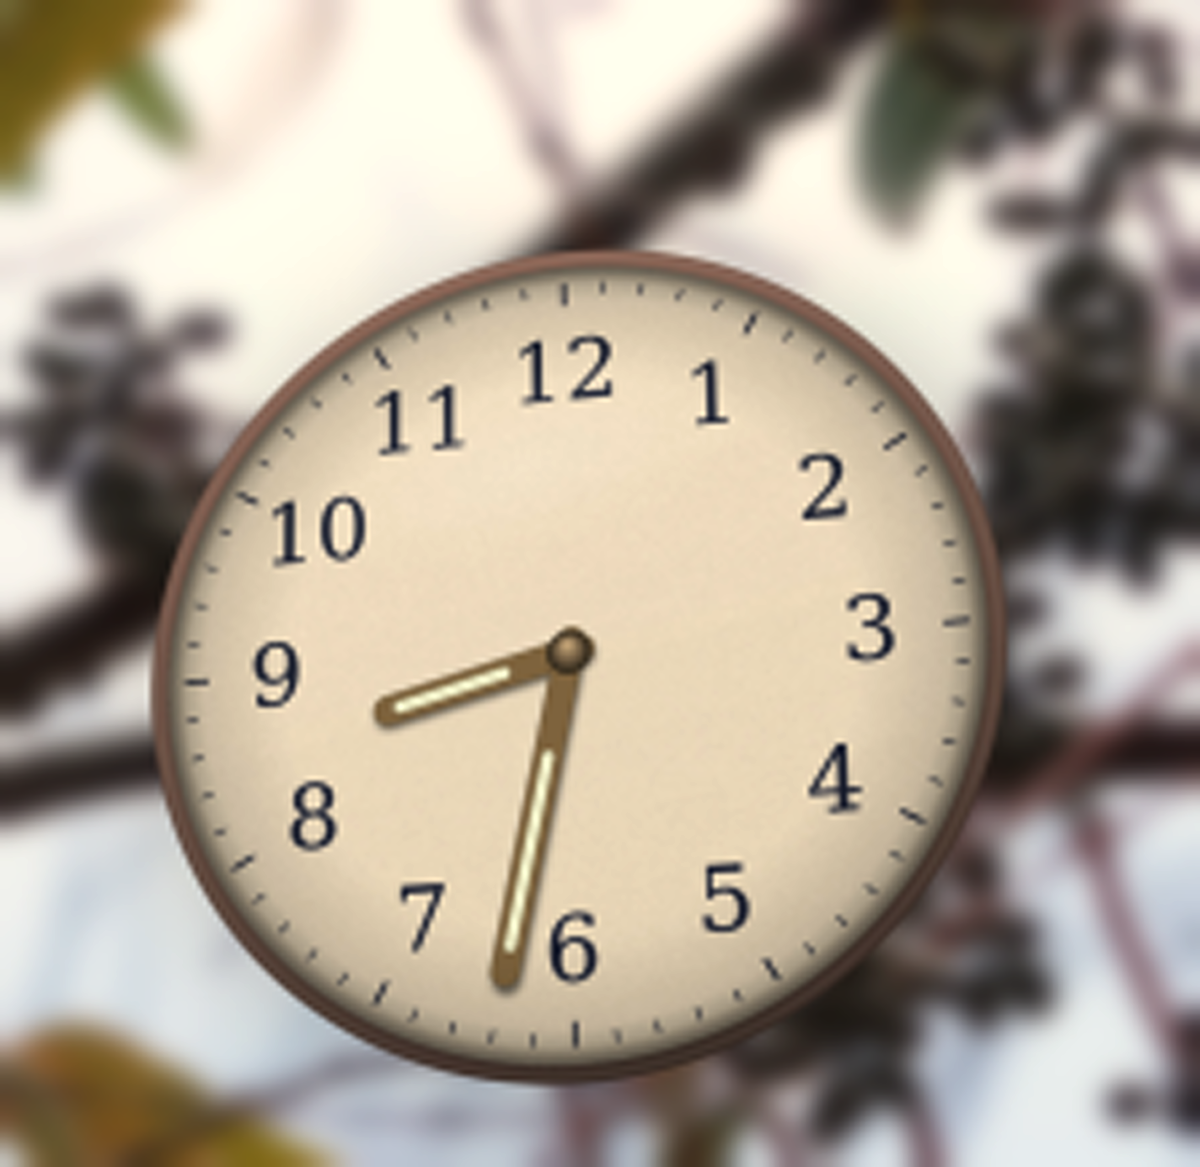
8:32
